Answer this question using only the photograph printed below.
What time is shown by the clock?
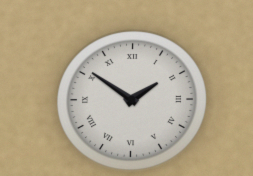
1:51
